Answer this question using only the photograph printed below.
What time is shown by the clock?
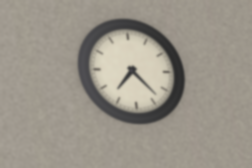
7:23
